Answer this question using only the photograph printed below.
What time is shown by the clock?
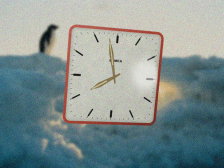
7:58
